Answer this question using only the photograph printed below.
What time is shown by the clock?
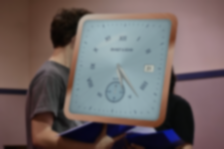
5:23
